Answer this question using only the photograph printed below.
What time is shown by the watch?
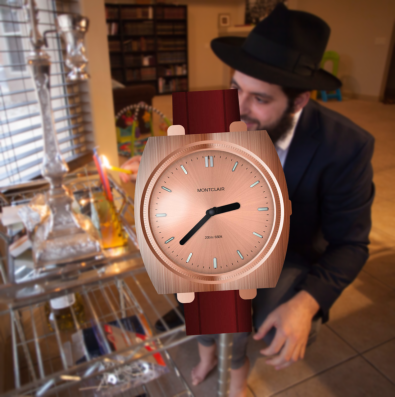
2:38
